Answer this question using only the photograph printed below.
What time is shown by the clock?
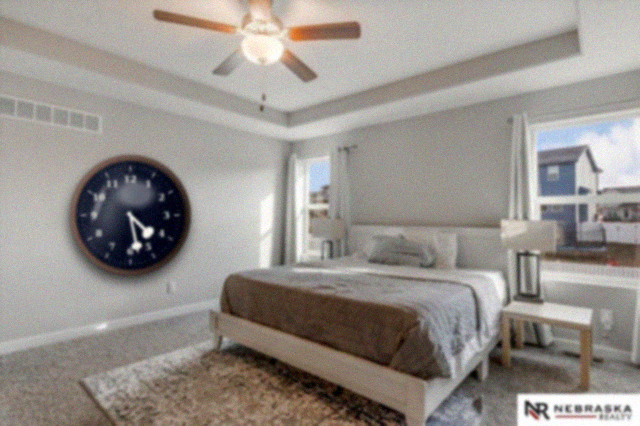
4:28
